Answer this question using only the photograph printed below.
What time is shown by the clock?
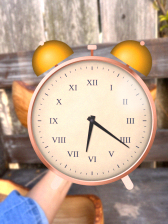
6:21
